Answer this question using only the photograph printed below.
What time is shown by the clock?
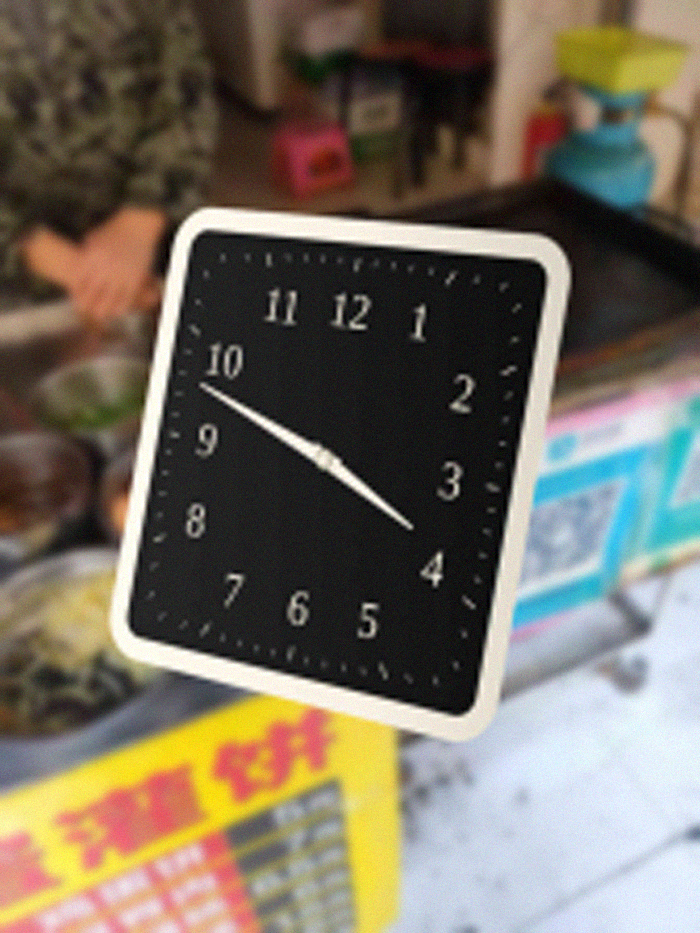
3:48
